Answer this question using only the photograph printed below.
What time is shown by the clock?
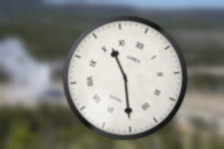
10:25
